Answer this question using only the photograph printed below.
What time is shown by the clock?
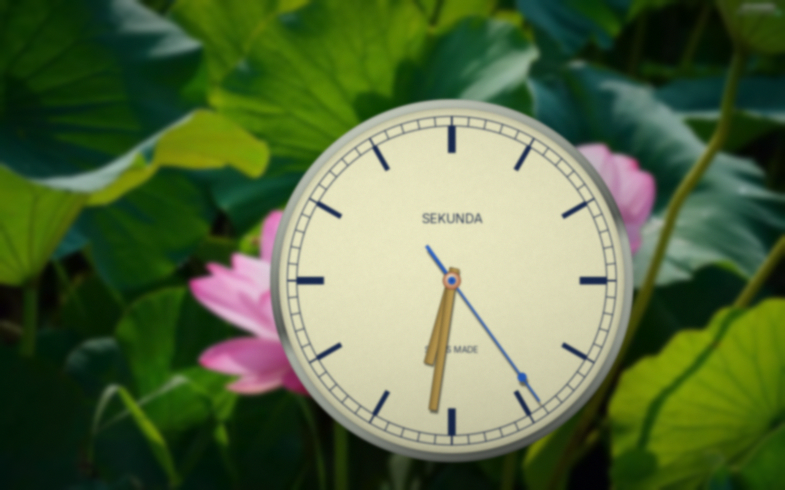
6:31:24
